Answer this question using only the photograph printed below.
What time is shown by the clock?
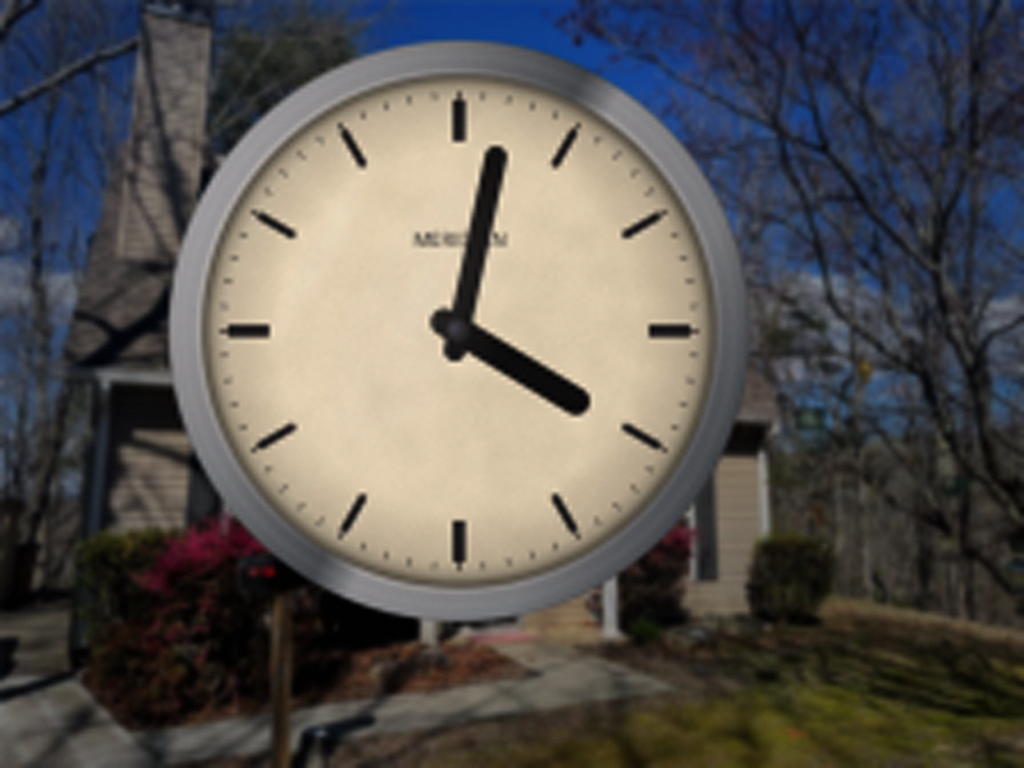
4:02
